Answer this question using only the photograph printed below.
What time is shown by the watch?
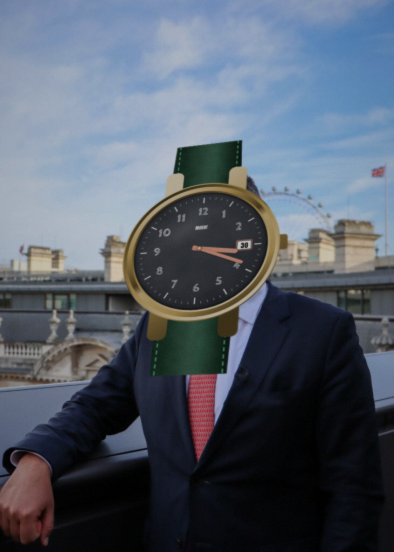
3:19
